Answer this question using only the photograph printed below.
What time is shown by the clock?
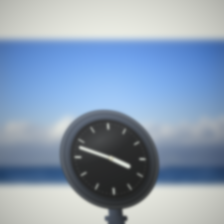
3:48
